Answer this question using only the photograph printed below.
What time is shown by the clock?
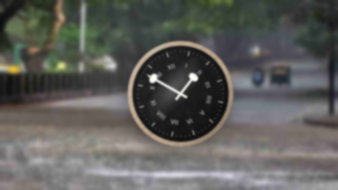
1:53
